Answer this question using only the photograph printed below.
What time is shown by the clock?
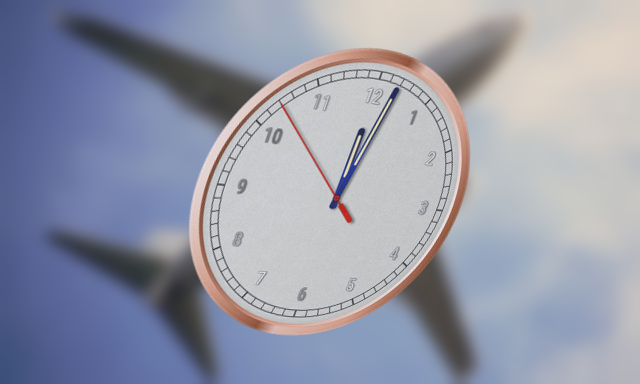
12:01:52
